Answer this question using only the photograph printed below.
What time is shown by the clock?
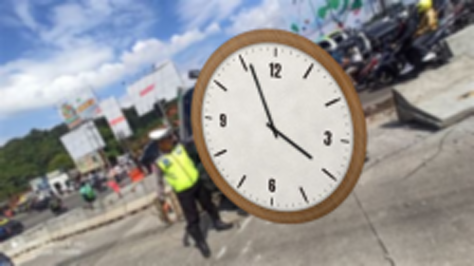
3:56
